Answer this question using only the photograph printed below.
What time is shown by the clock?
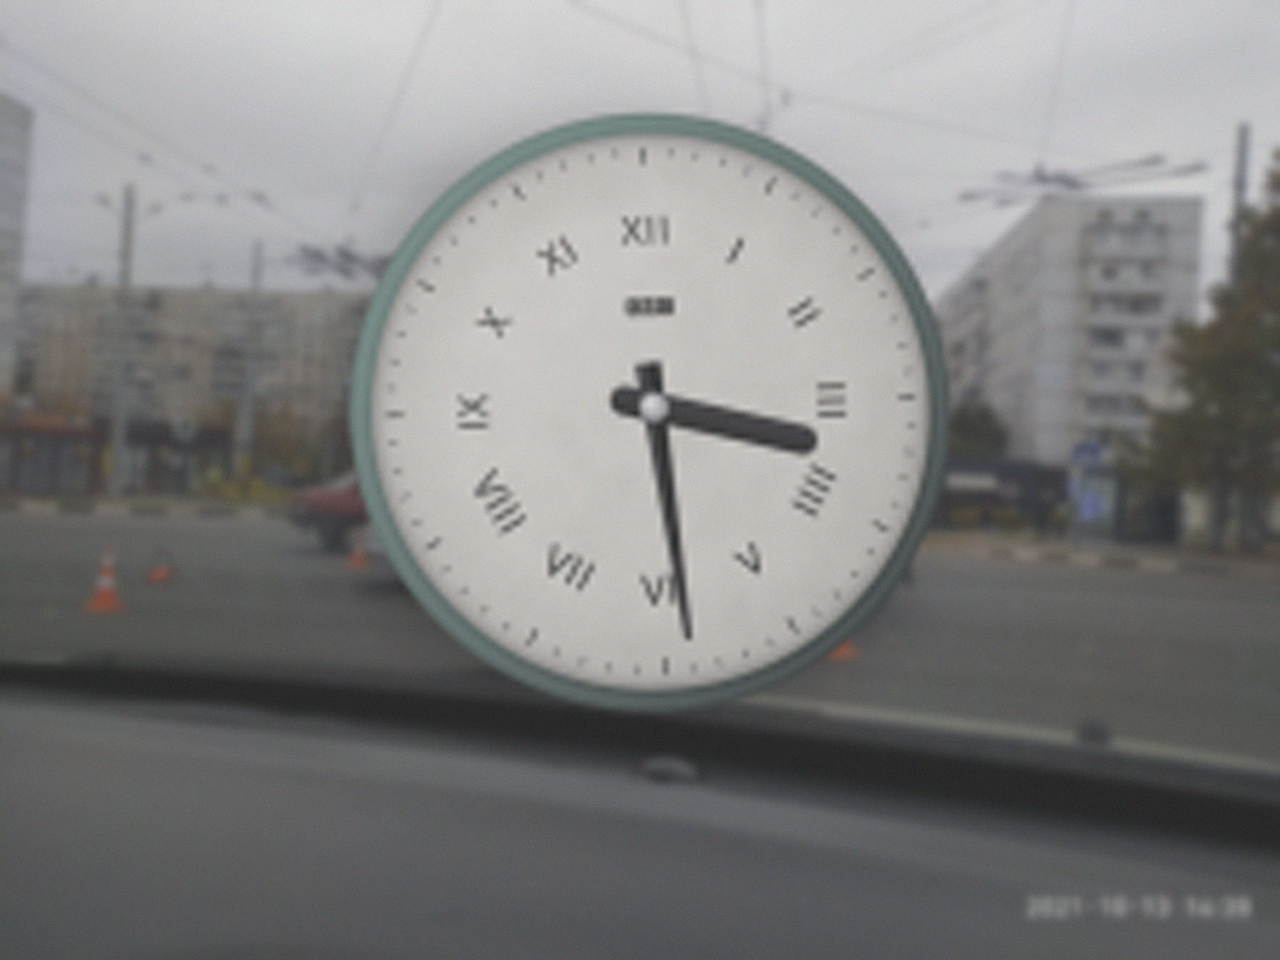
3:29
